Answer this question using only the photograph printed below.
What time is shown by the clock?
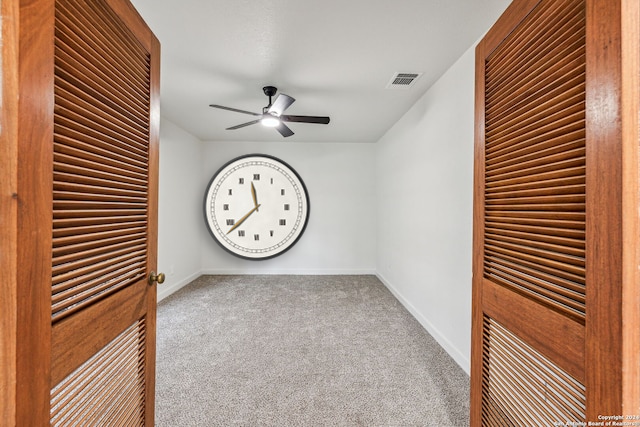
11:38
